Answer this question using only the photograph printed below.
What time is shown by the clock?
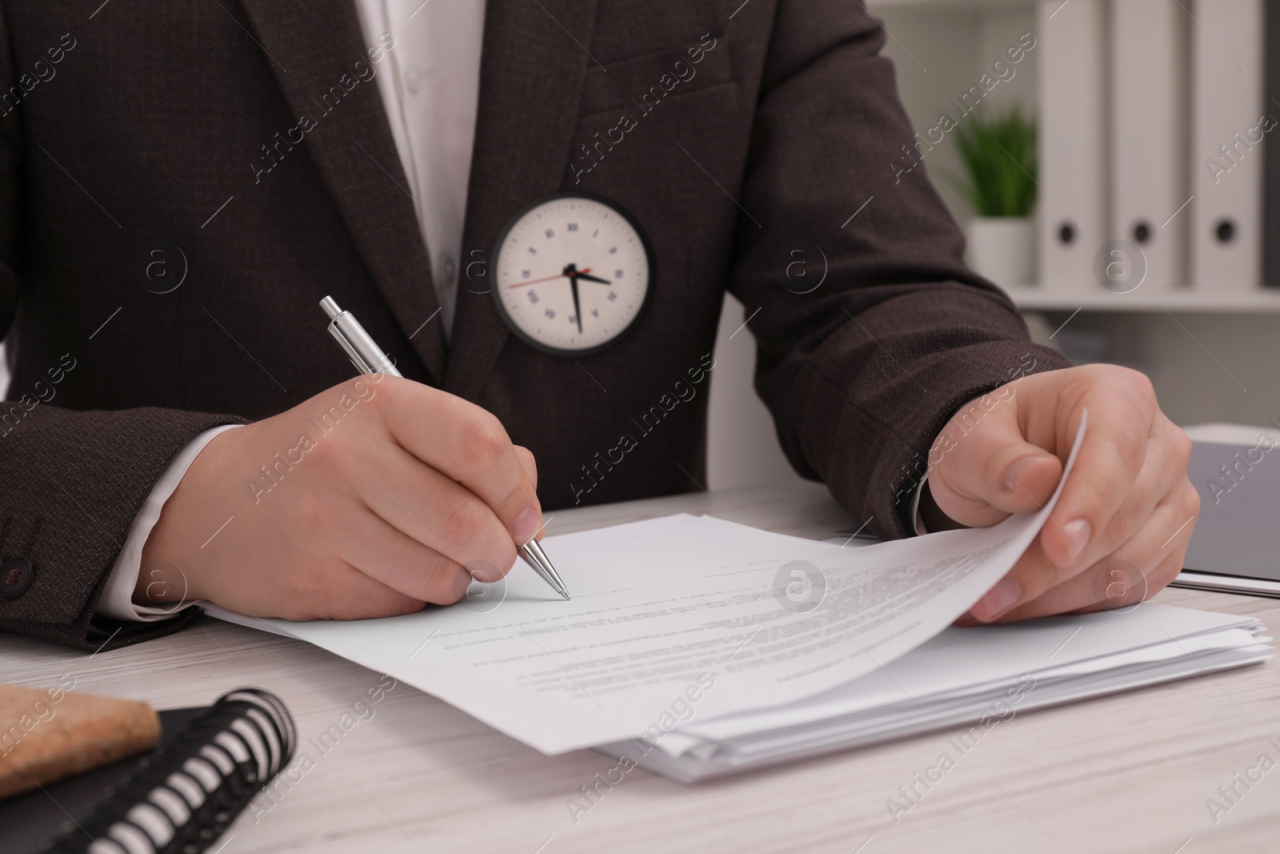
3:28:43
